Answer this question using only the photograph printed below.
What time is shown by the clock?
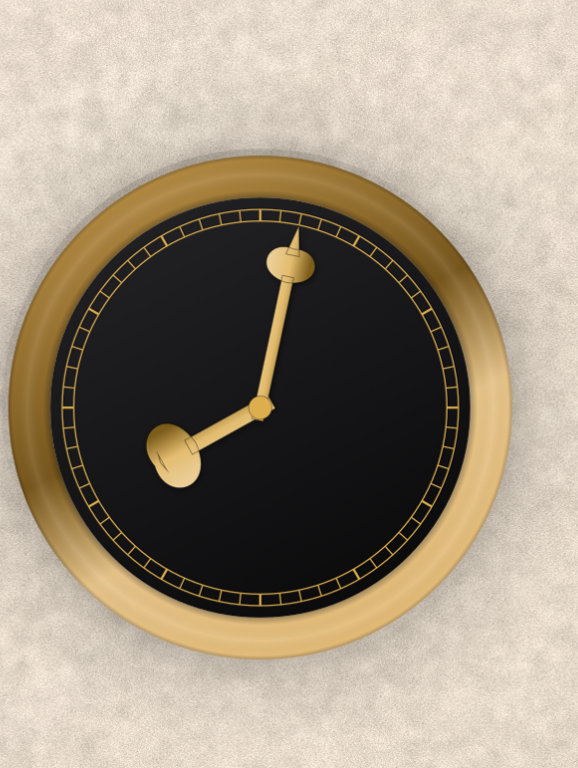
8:02
